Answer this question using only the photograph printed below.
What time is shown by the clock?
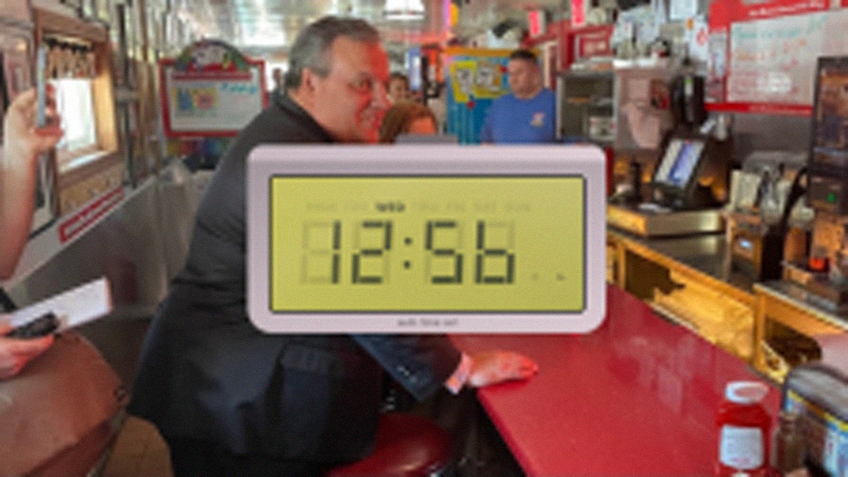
12:56
